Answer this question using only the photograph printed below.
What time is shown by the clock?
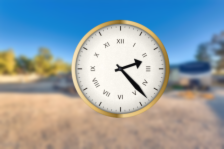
2:23
